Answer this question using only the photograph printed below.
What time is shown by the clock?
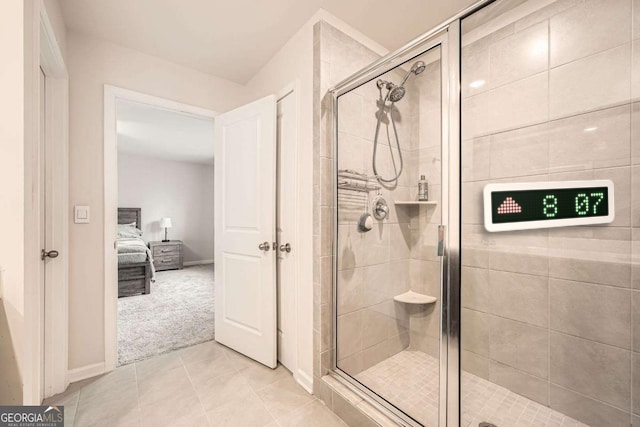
8:07
